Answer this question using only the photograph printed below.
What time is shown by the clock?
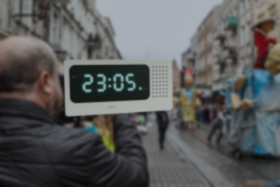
23:05
